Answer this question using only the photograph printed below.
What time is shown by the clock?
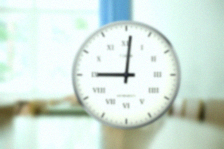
9:01
